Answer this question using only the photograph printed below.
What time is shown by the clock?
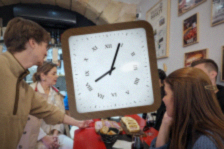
8:04
